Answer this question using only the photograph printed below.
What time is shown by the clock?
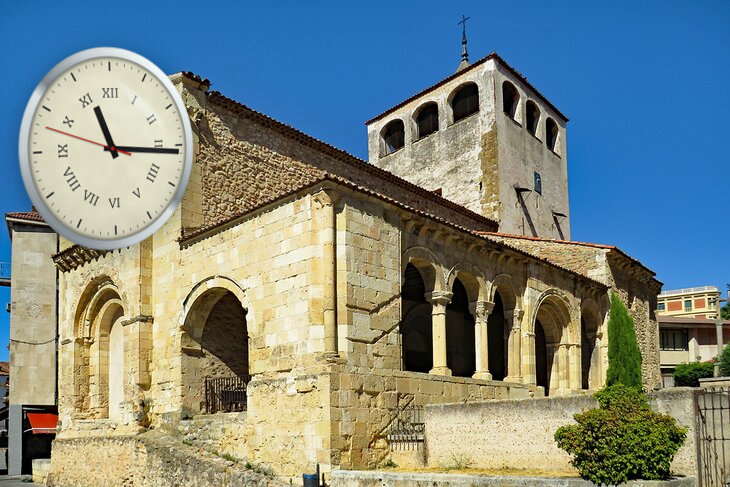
11:15:48
